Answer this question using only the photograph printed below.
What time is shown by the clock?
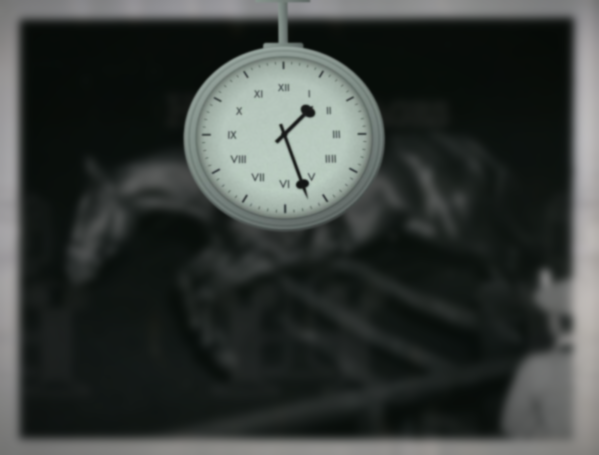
1:27
